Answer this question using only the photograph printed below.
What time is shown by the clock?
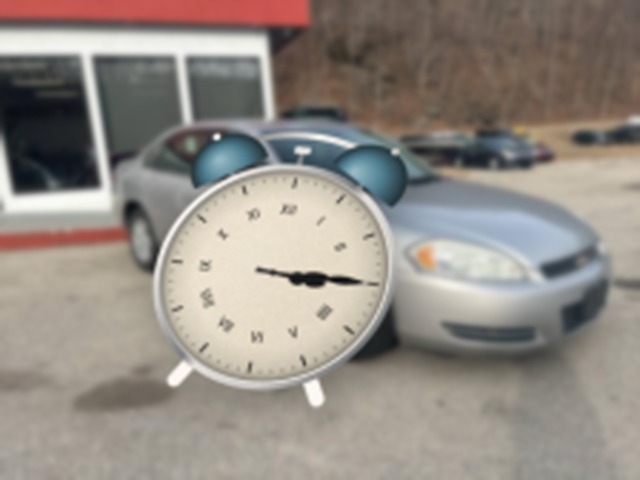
3:15
